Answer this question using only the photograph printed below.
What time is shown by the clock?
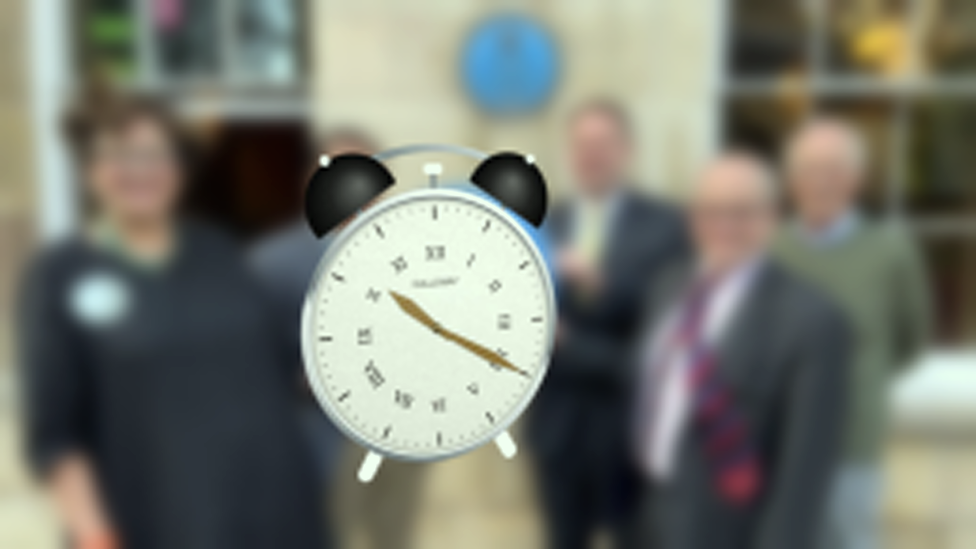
10:20
